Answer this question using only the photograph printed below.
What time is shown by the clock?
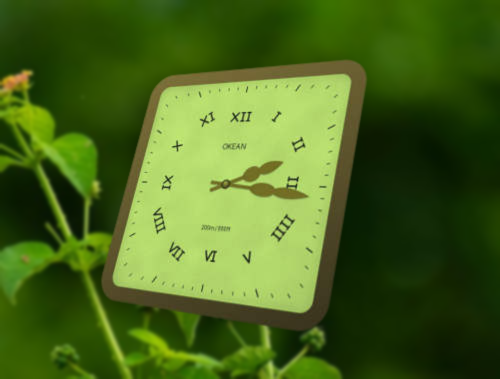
2:16
